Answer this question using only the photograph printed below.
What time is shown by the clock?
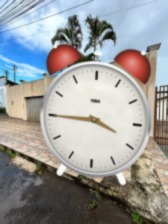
3:45
